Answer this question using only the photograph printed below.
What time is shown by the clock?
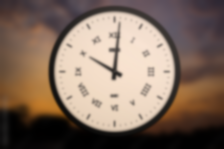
10:01
